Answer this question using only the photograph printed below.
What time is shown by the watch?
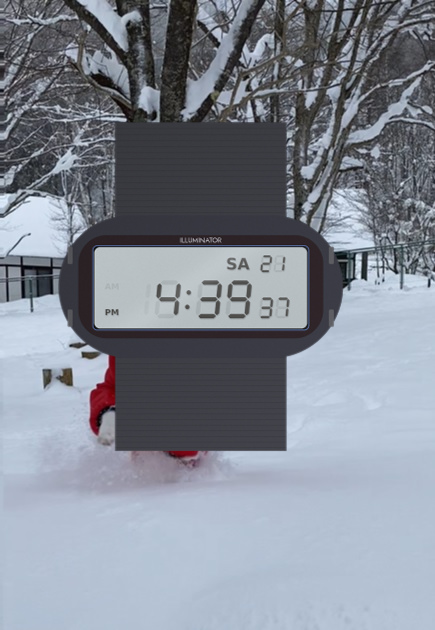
4:39:37
